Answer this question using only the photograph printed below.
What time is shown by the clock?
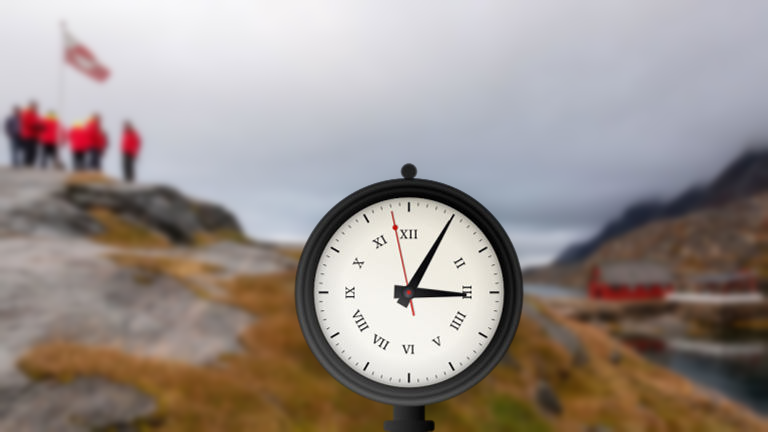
3:04:58
